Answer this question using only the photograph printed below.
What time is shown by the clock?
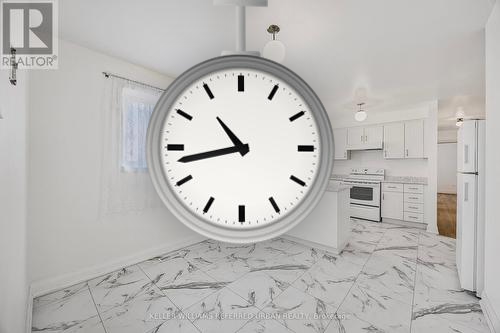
10:43
